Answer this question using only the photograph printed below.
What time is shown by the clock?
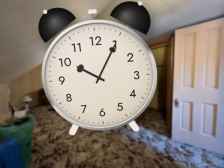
10:05
